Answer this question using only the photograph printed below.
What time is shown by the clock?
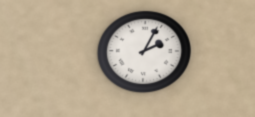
2:04
